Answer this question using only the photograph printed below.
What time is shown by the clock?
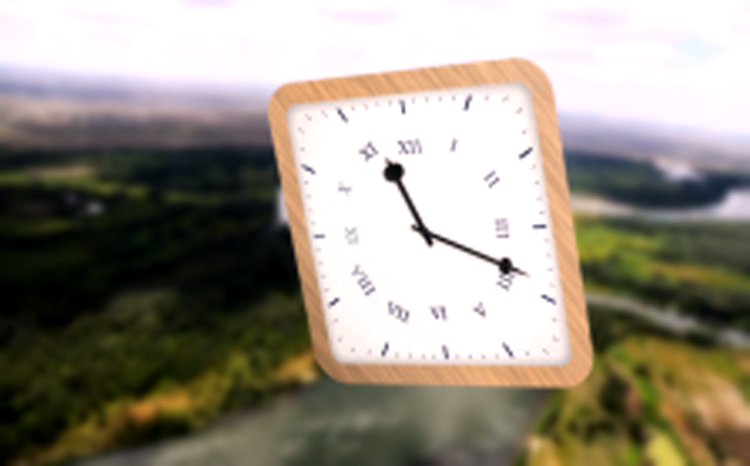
11:19
